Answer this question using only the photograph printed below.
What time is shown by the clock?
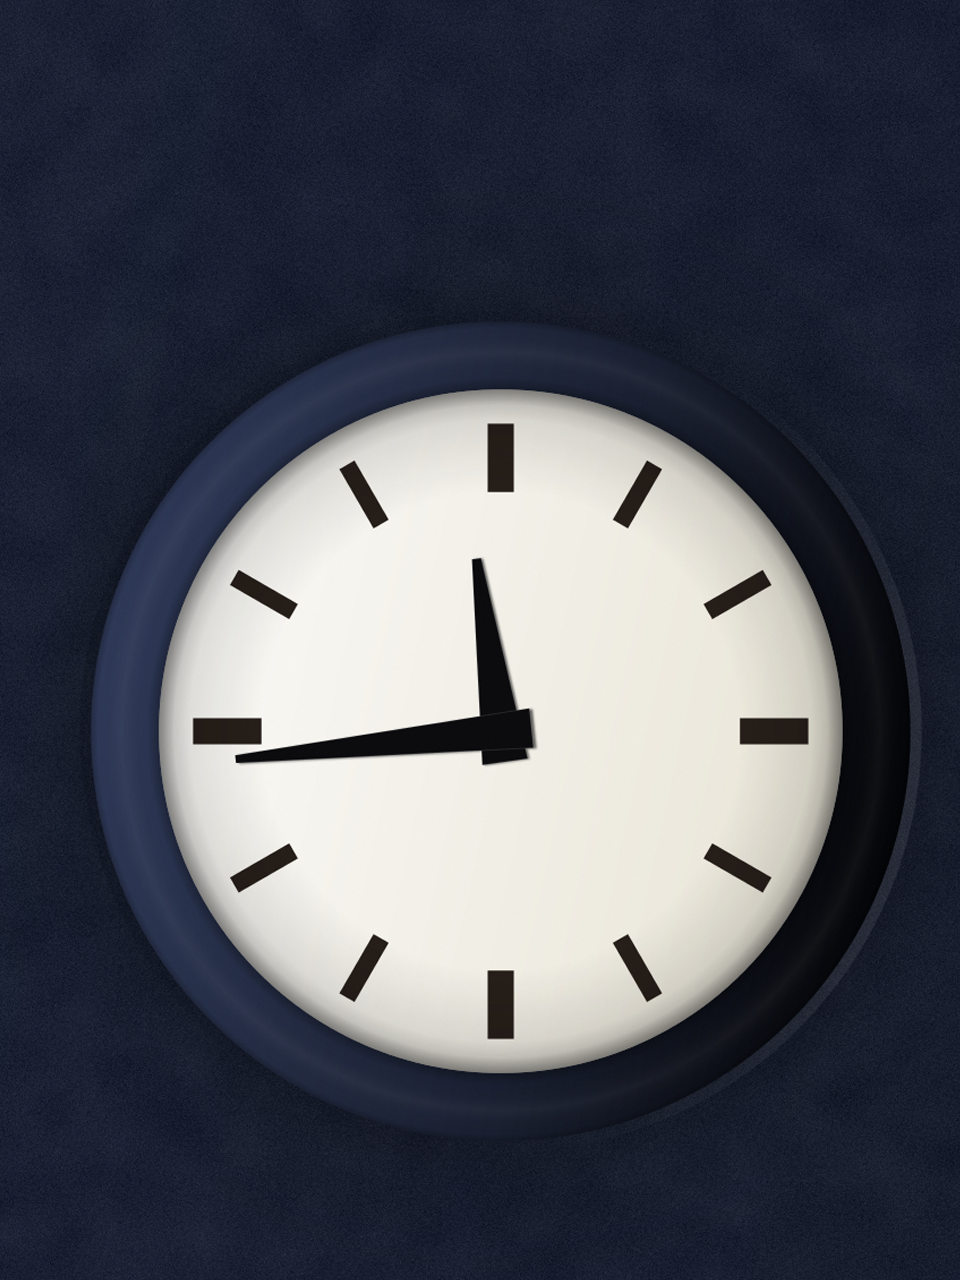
11:44
